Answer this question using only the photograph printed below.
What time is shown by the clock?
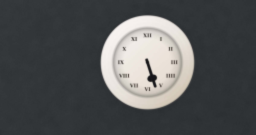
5:27
